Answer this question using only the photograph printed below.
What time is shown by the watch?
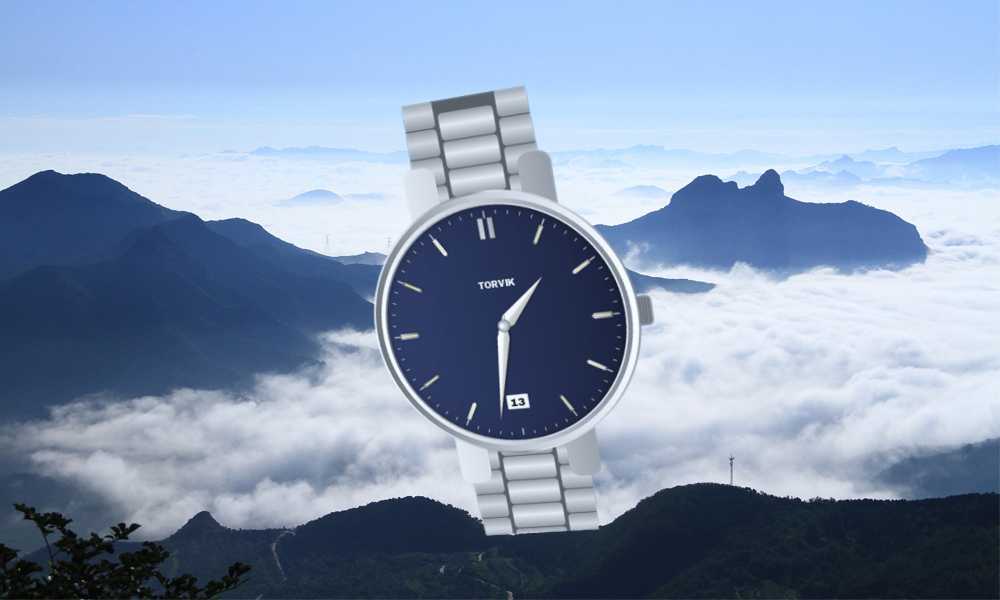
1:32
